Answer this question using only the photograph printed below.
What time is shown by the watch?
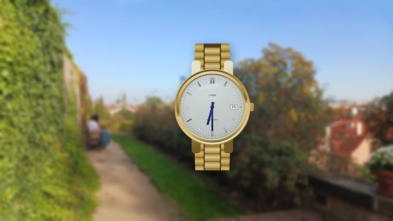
6:30
